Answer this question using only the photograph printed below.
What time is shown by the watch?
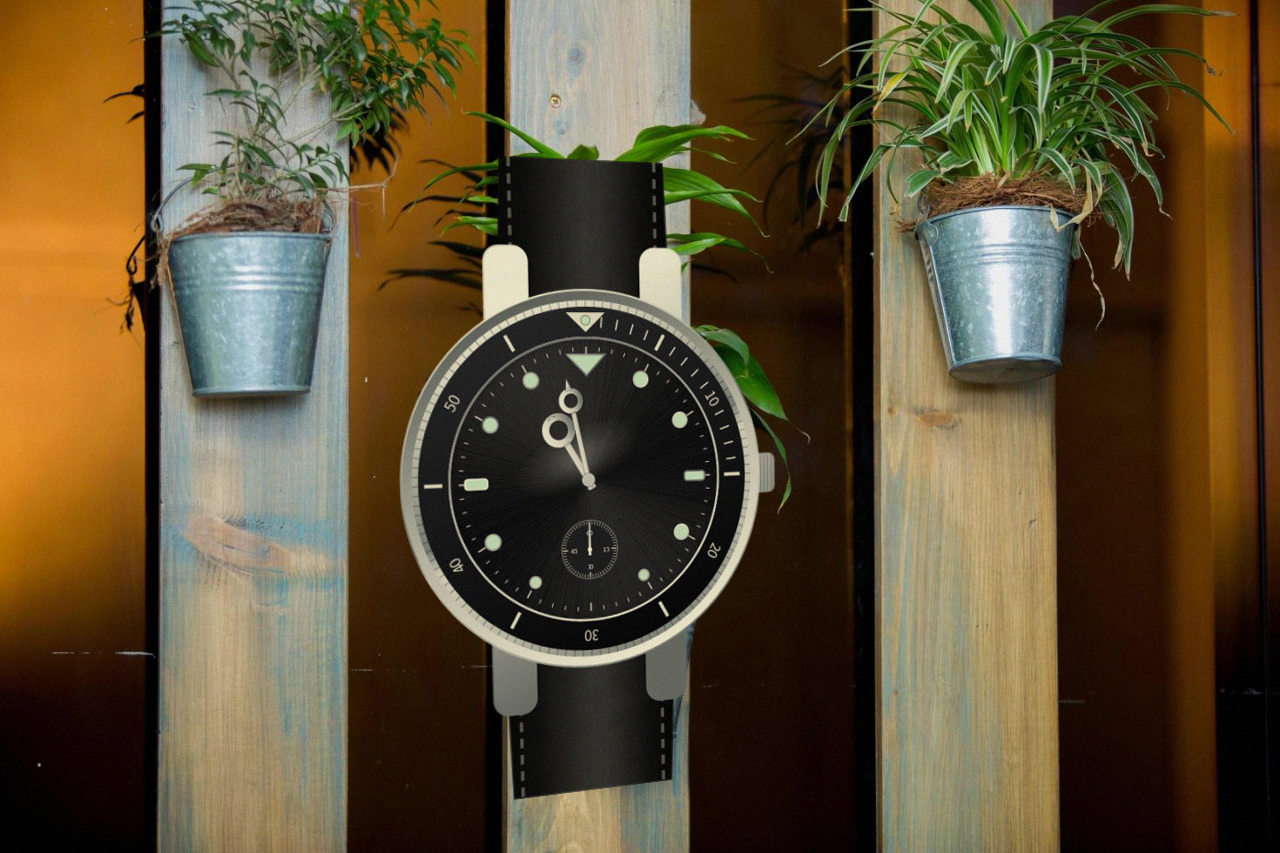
10:58
